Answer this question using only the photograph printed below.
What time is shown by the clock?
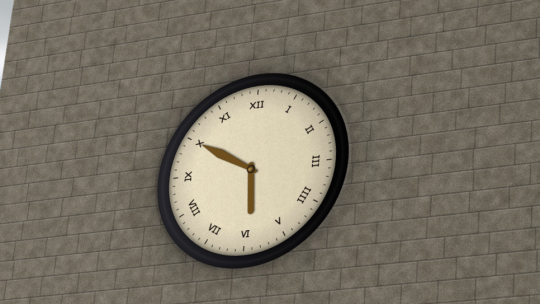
5:50
